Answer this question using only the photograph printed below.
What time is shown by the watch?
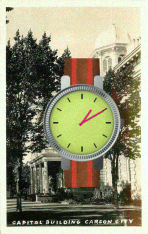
1:10
